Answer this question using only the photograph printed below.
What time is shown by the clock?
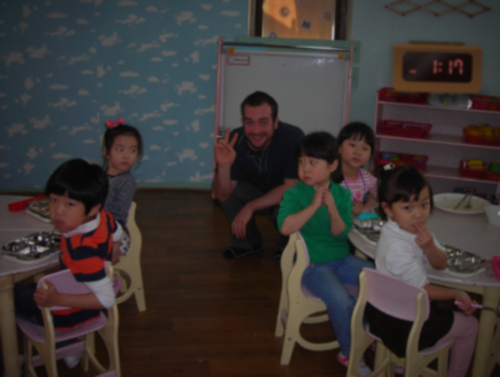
1:17
